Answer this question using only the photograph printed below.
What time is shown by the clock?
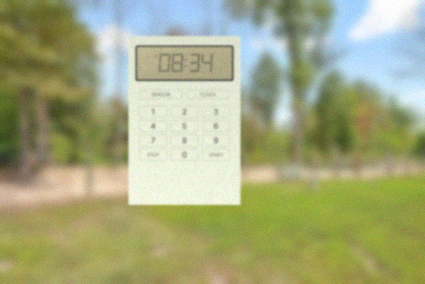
8:34
